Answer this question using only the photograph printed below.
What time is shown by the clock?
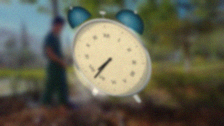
7:37
